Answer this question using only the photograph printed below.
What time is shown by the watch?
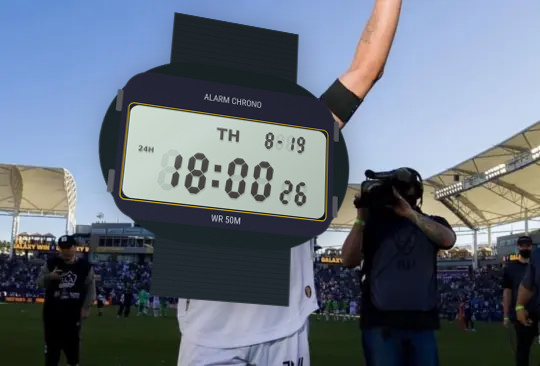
18:00:26
